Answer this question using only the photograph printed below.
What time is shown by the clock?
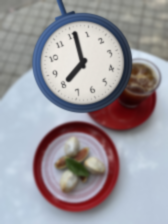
8:01
